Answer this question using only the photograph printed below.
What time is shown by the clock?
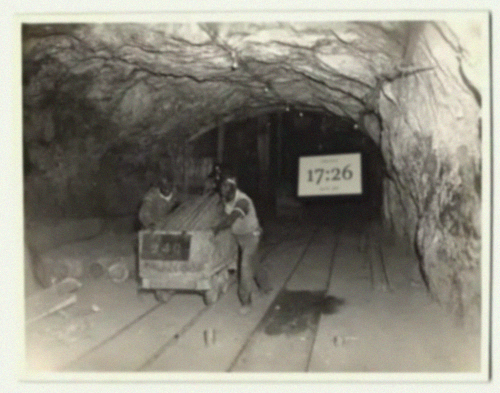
17:26
